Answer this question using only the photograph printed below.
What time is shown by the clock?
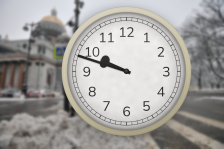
9:48
